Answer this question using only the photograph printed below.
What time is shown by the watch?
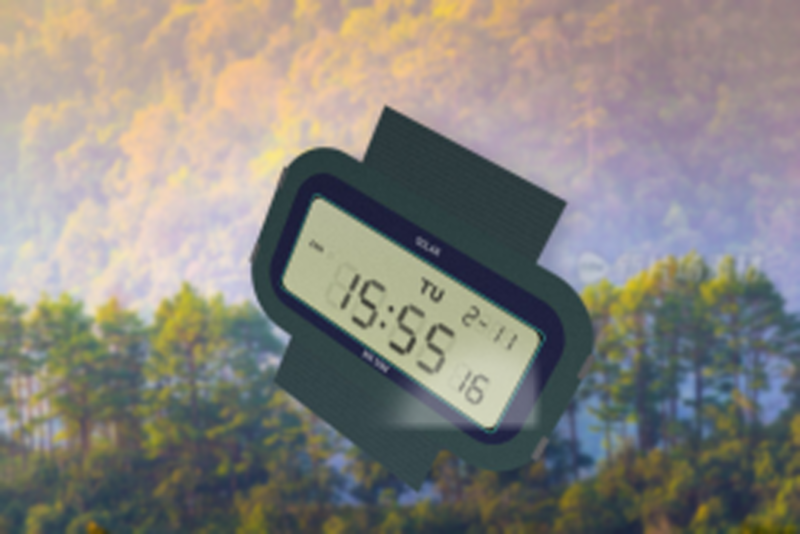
15:55:16
